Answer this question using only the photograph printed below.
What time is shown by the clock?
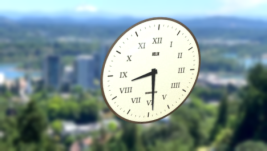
8:29
